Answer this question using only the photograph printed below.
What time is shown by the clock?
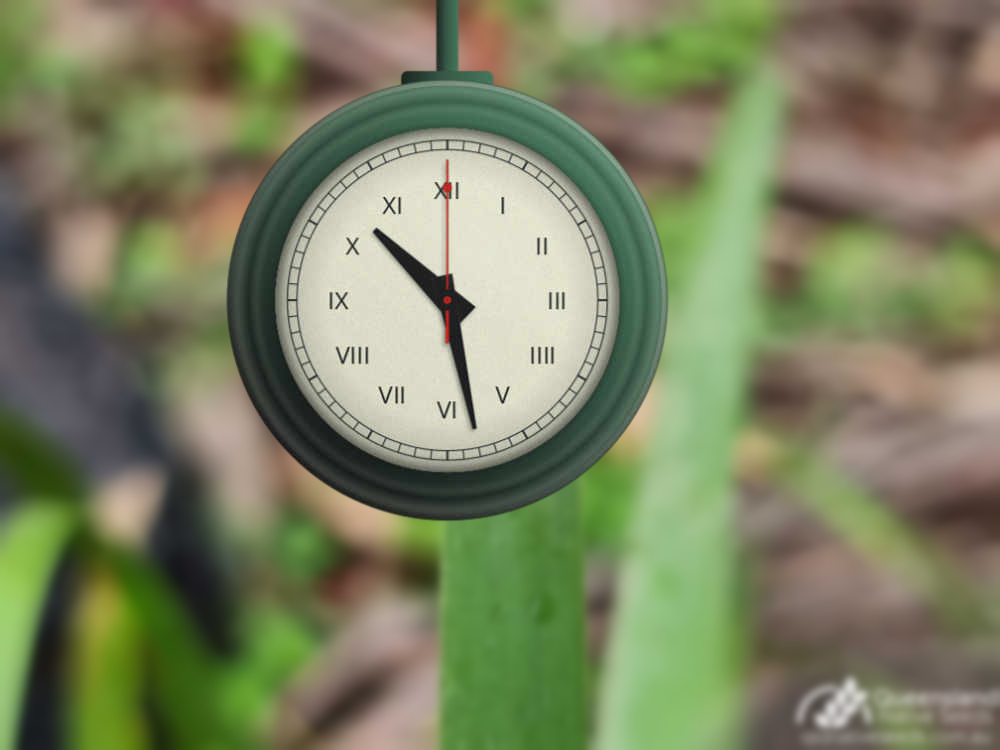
10:28:00
